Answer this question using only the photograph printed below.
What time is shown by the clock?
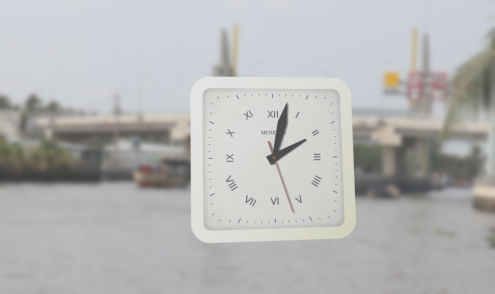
2:02:27
